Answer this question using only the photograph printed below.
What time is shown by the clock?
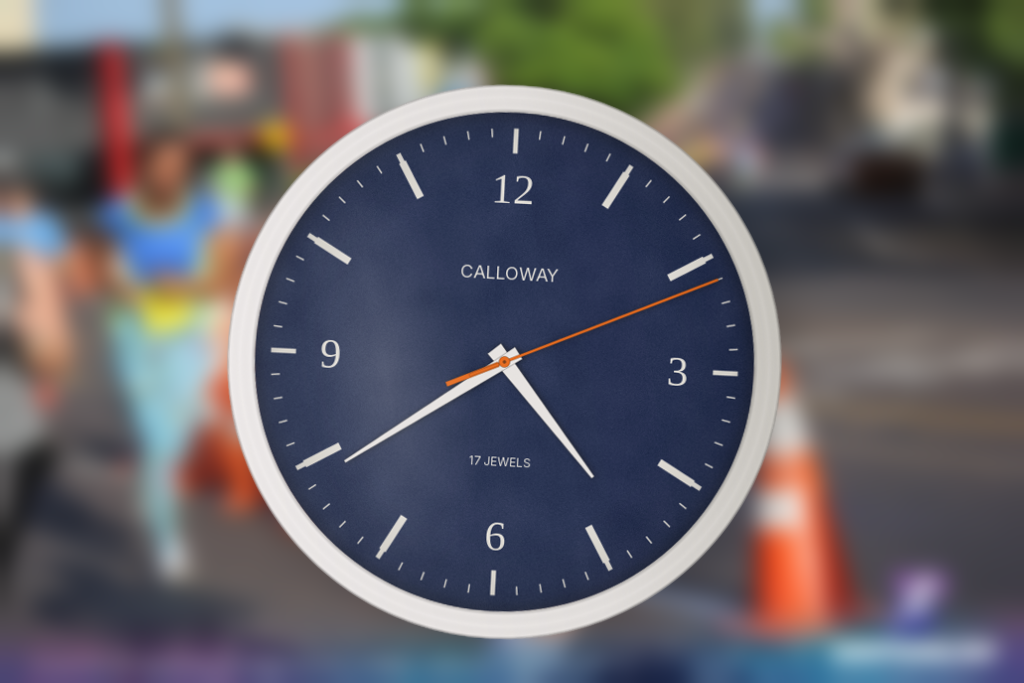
4:39:11
